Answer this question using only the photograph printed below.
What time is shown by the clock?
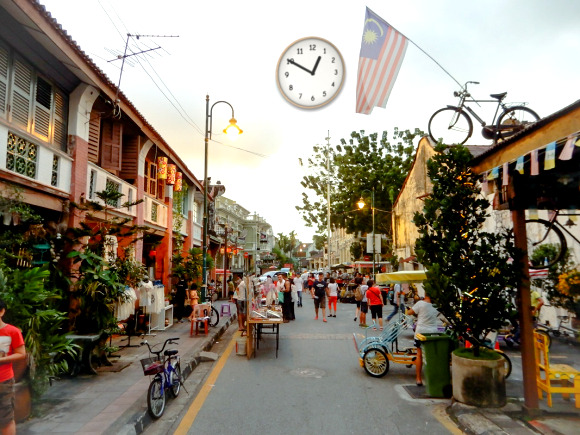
12:50
